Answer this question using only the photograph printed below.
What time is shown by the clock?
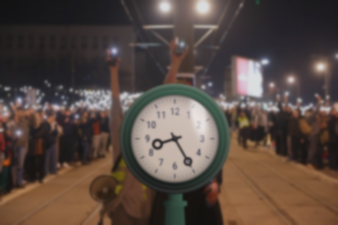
8:25
